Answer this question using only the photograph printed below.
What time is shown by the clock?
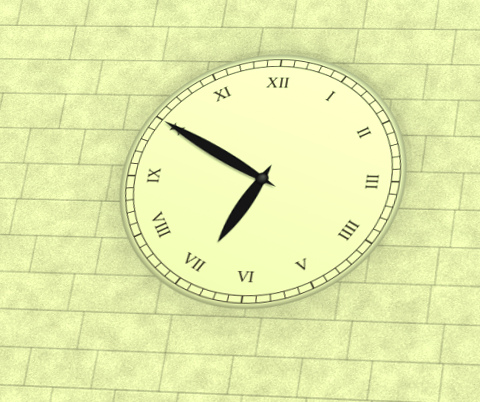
6:50
